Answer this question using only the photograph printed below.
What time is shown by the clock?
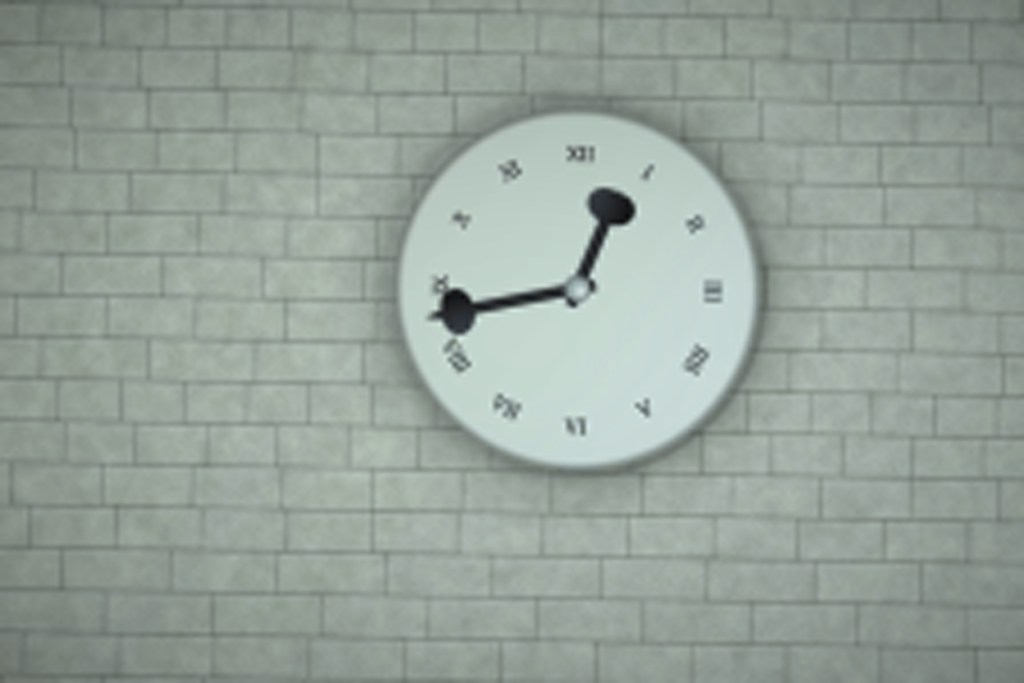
12:43
